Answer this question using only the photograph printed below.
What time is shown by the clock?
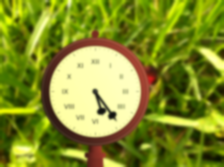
5:24
